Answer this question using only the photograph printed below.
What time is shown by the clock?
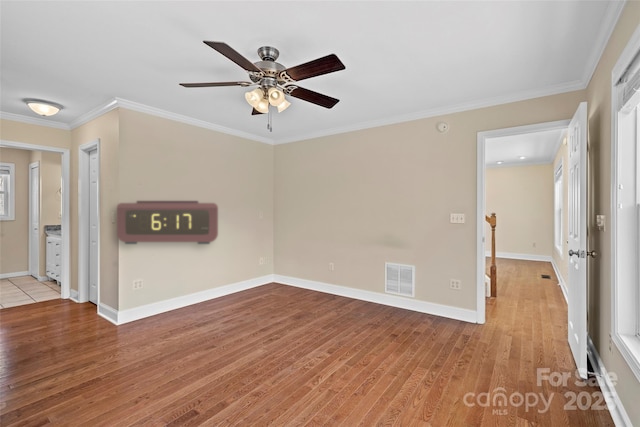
6:17
